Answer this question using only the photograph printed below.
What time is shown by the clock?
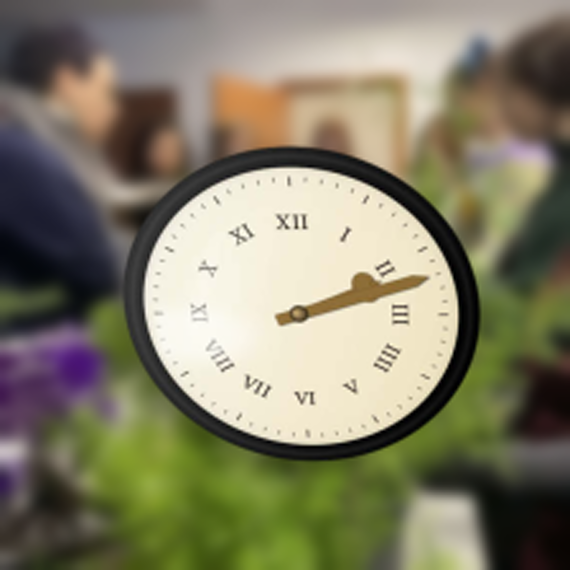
2:12
